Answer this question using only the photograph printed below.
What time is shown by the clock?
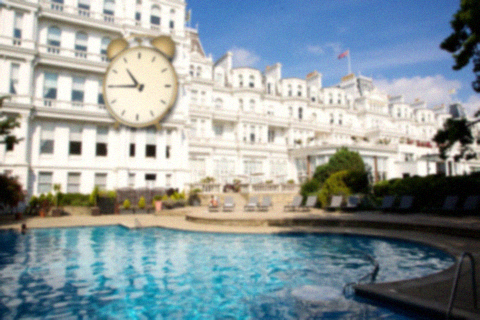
10:45
